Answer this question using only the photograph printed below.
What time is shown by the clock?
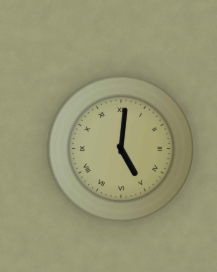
5:01
